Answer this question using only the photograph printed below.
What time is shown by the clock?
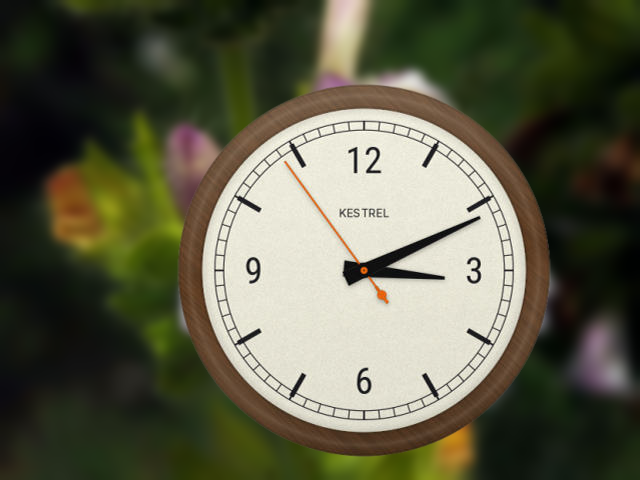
3:10:54
